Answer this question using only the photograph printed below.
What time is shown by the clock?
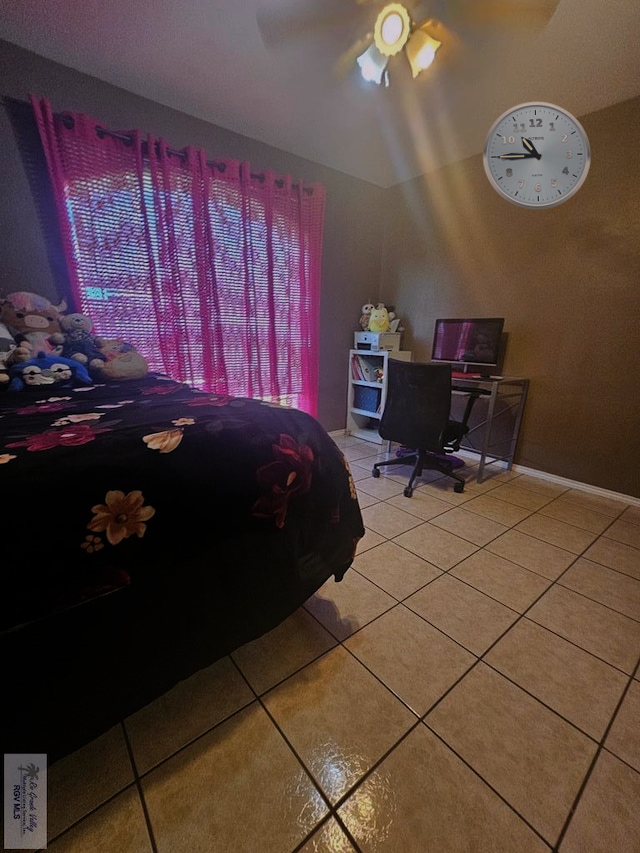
10:45
